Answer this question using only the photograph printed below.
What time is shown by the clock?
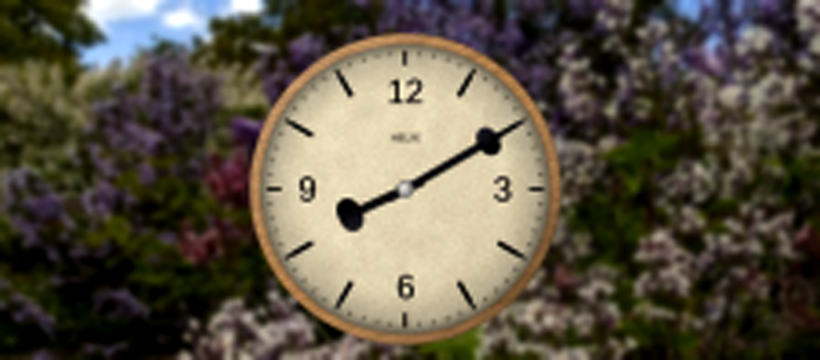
8:10
